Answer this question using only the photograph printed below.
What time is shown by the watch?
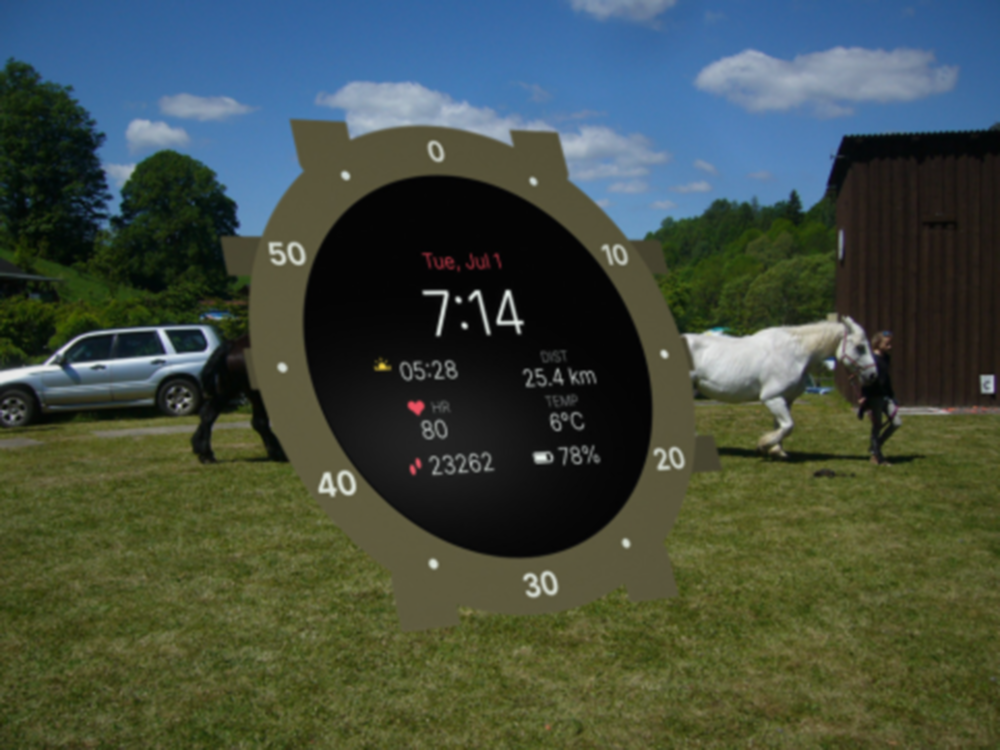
7:14
